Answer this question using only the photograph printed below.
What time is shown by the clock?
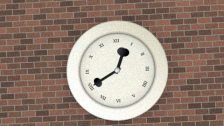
12:40
